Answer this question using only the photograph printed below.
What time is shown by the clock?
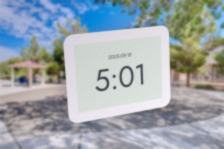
5:01
